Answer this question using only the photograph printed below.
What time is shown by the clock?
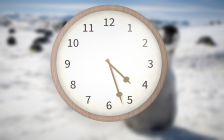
4:27
